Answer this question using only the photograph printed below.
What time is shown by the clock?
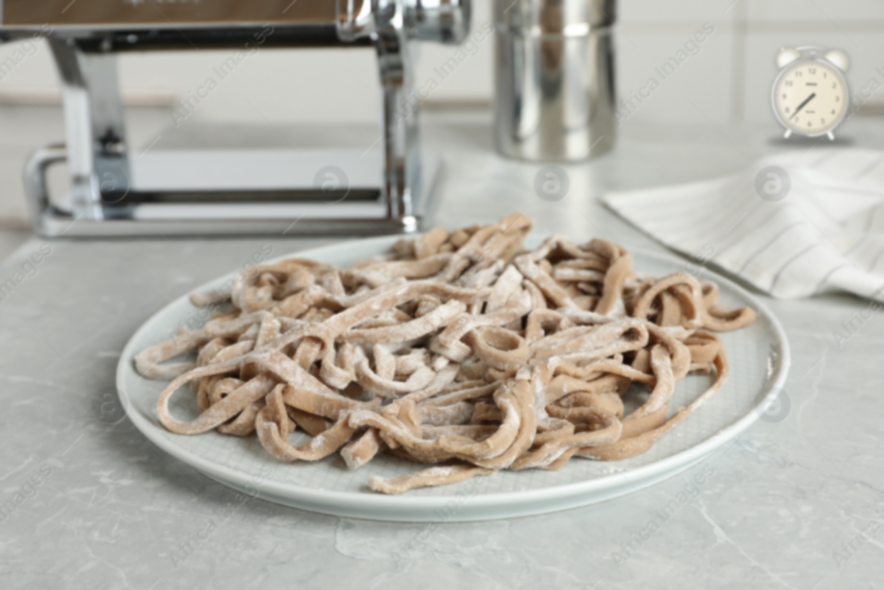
7:37
